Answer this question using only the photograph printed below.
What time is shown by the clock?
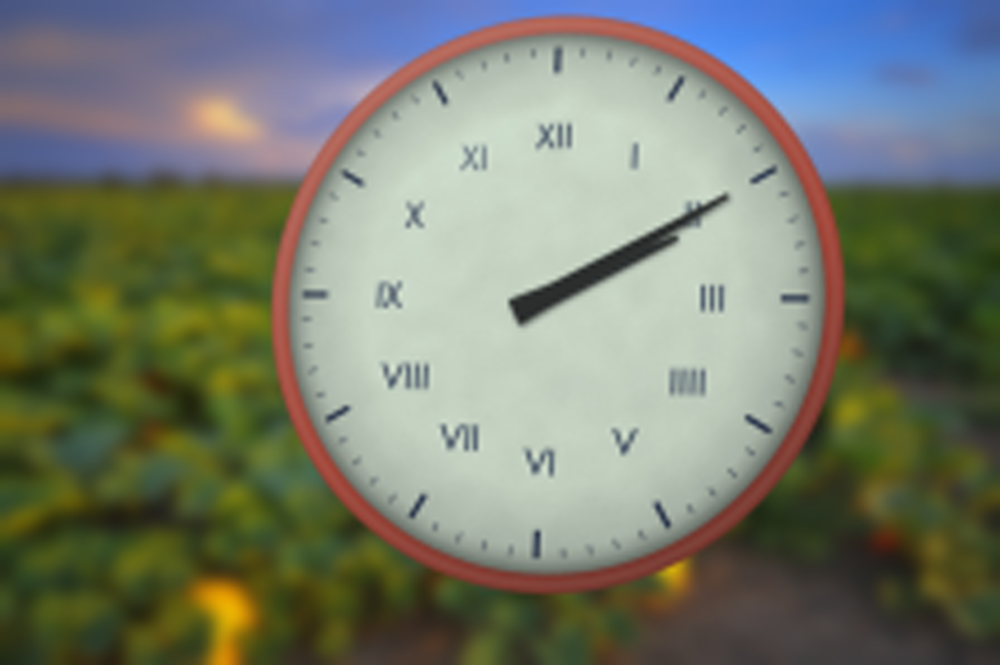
2:10
